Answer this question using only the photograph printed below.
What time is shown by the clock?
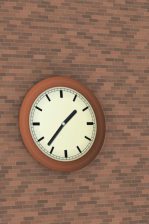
1:37
